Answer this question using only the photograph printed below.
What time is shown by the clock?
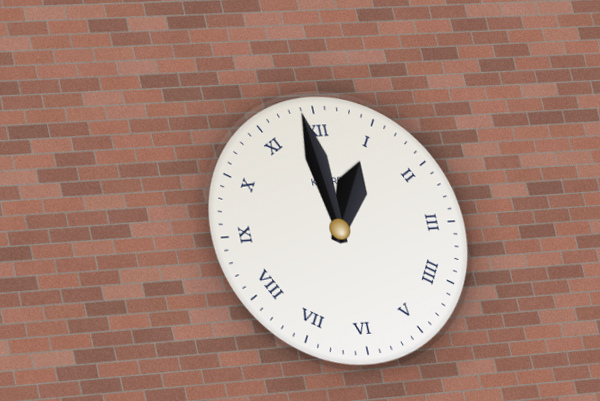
12:59
